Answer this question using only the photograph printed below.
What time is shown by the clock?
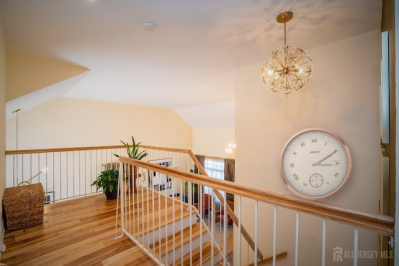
3:10
